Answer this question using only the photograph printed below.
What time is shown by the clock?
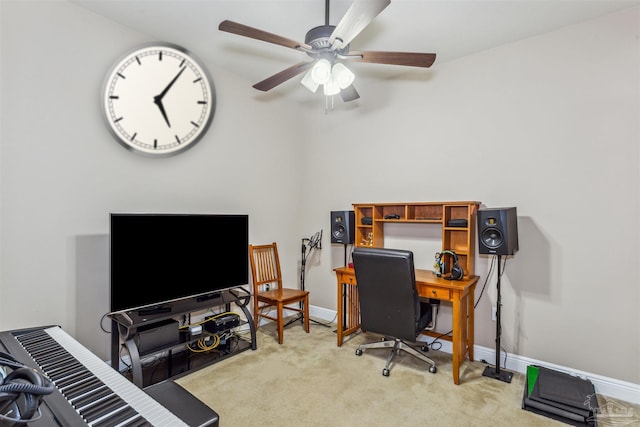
5:06
